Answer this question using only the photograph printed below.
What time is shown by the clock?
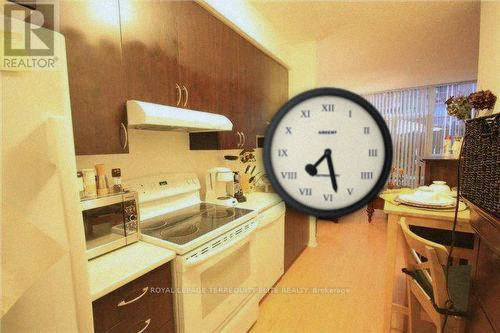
7:28
